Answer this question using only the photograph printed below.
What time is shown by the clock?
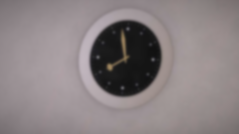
7:58
